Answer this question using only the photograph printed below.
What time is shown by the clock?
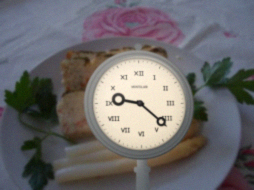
9:22
